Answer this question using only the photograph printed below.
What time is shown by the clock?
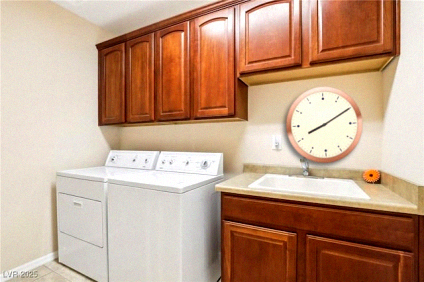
8:10
